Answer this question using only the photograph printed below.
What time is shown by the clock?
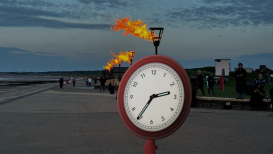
2:36
